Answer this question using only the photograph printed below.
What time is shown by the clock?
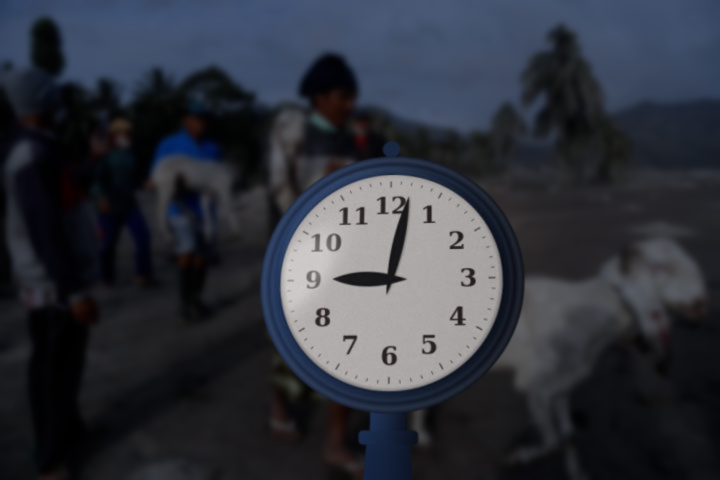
9:02
